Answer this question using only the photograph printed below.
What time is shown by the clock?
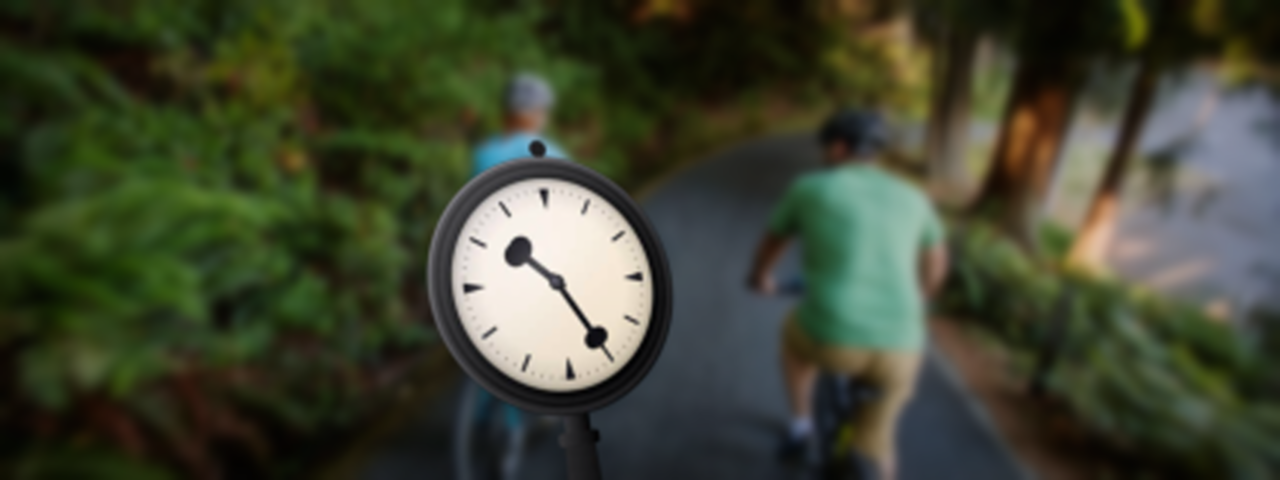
10:25
